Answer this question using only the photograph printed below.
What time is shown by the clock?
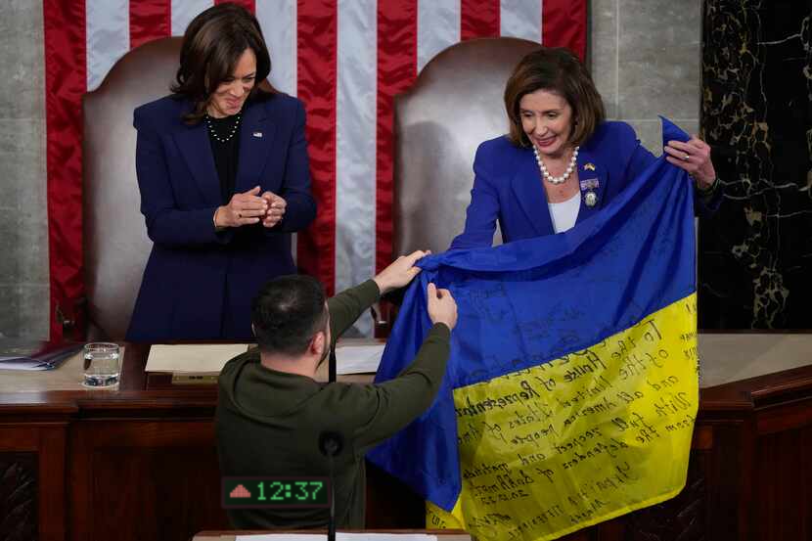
12:37
